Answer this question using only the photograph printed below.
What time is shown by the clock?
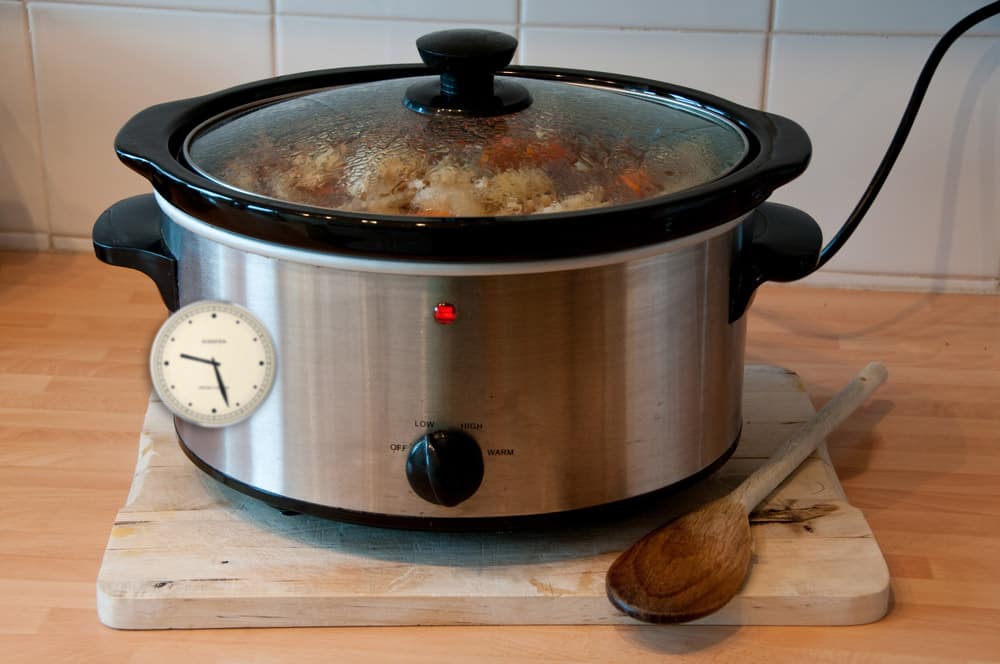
9:27
